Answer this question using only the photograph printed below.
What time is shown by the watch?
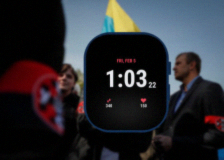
1:03
